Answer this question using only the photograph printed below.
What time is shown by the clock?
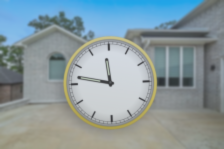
11:47
